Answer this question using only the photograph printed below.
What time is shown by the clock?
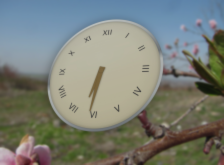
6:31
